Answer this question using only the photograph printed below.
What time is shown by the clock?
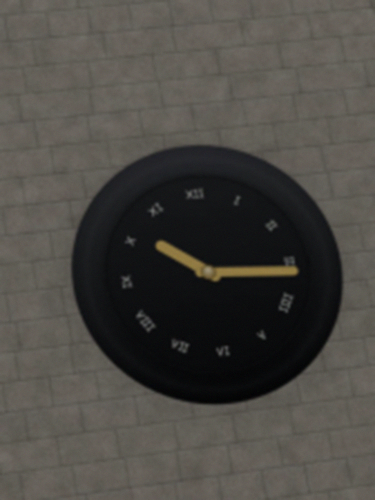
10:16
